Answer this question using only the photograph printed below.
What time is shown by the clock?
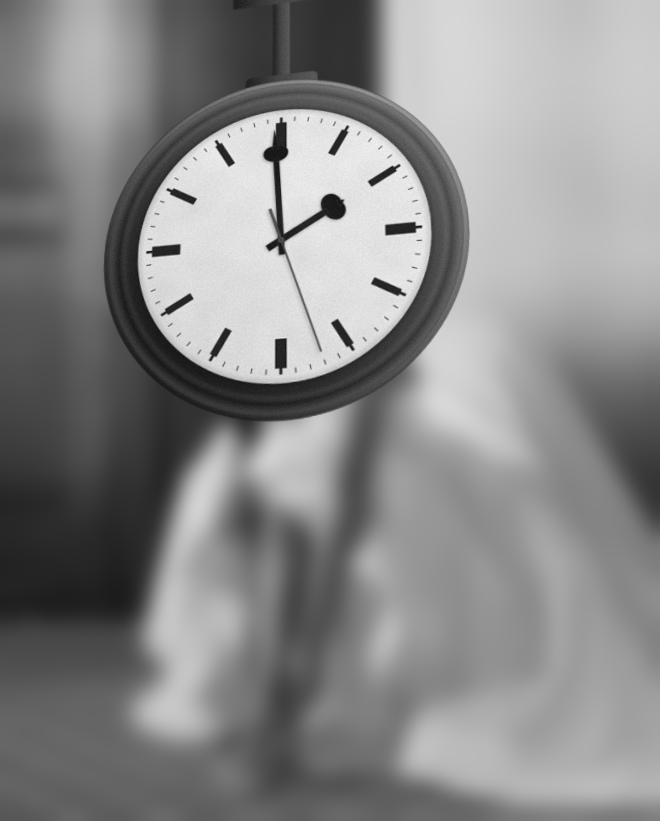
1:59:27
